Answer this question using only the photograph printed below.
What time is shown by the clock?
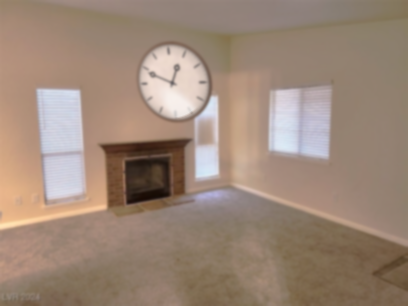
12:49
